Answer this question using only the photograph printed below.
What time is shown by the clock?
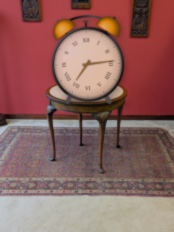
7:14
